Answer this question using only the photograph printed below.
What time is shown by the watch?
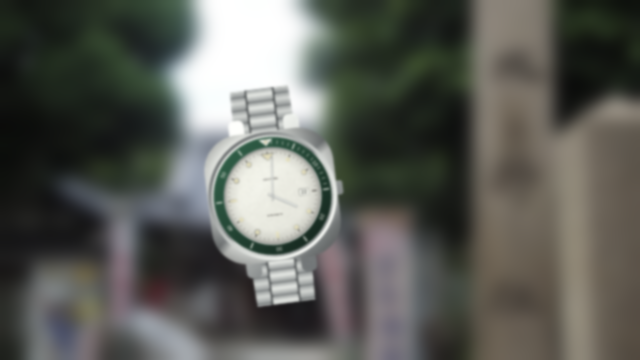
4:01
